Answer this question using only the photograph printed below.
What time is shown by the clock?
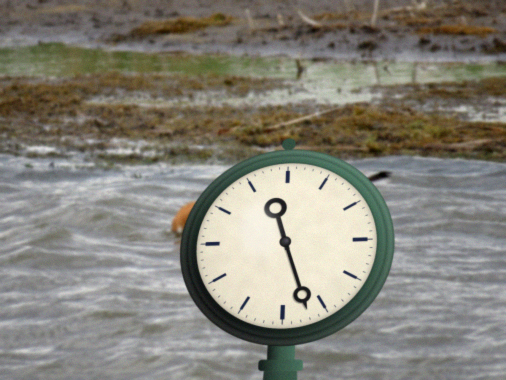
11:27
